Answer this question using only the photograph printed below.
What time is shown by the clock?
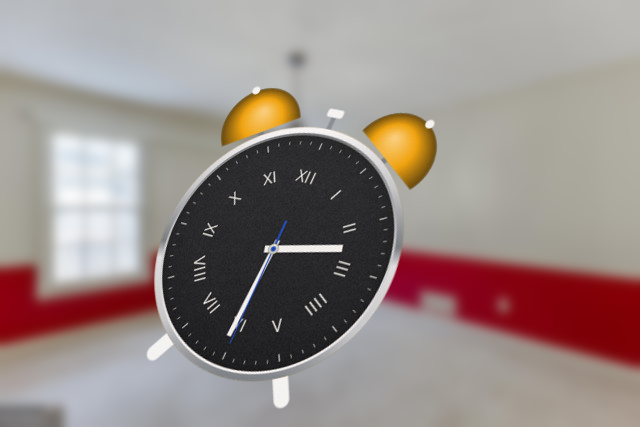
2:30:30
